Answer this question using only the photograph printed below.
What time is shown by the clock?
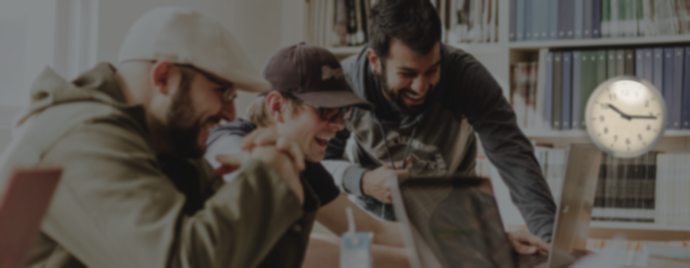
10:16
